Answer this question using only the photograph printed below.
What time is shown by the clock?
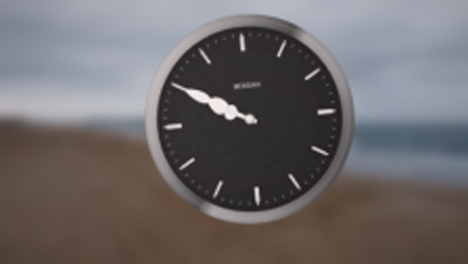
9:50
